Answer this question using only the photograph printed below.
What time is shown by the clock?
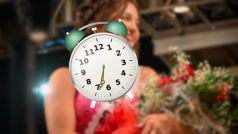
6:34
